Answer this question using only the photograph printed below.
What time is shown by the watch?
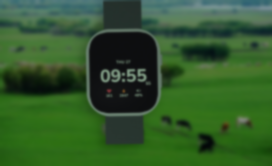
9:55
